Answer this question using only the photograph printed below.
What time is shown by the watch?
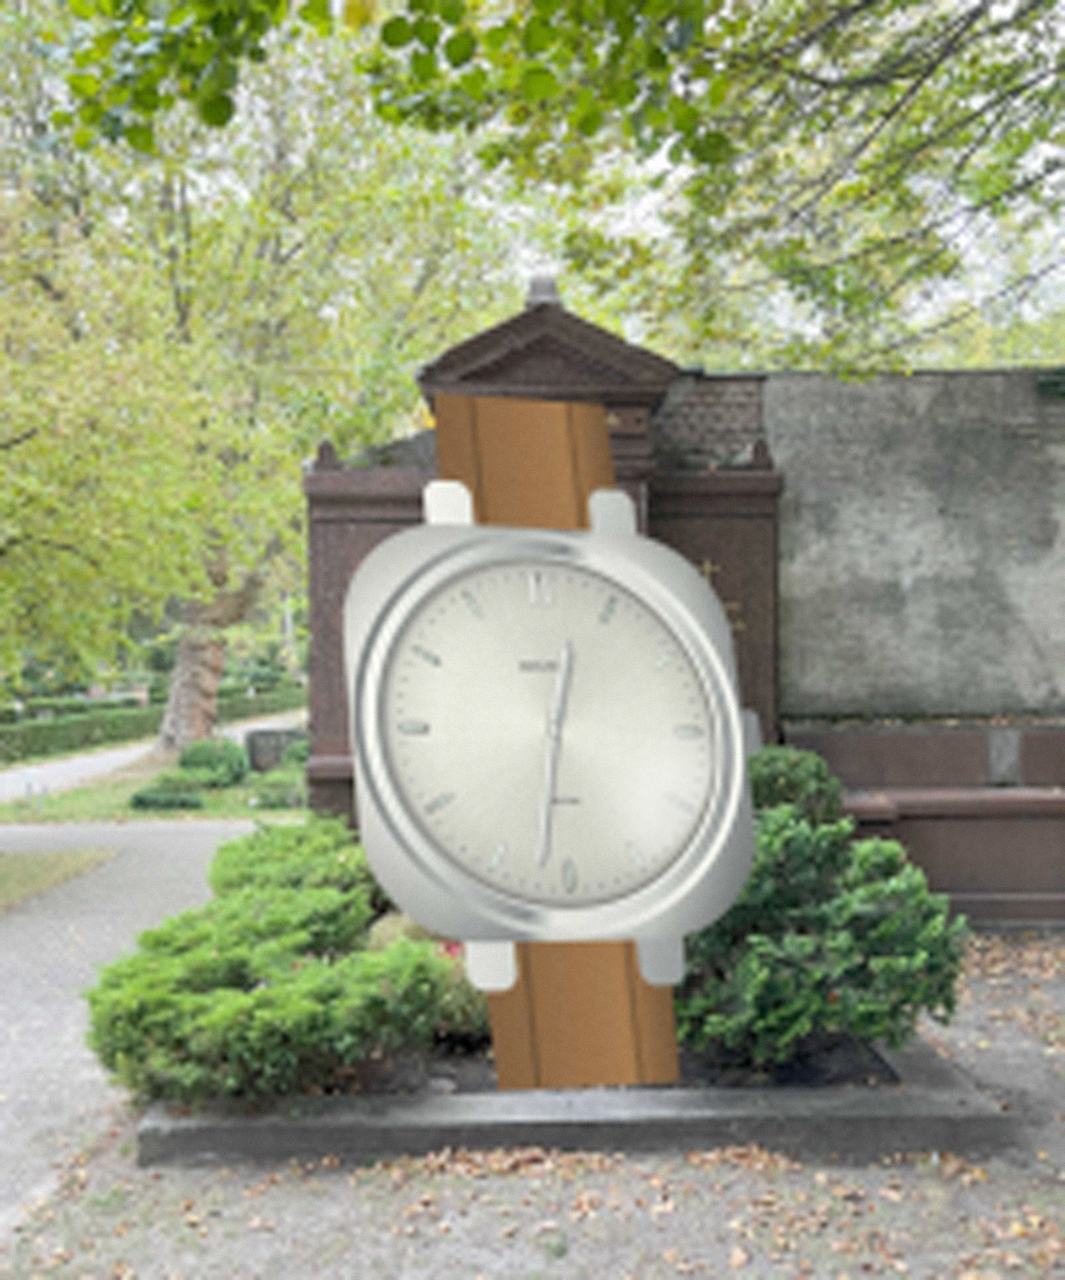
12:32
